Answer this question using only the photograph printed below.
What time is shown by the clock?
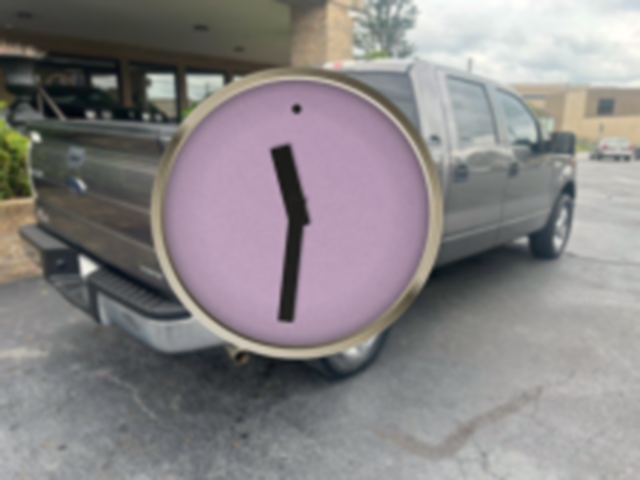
11:31
